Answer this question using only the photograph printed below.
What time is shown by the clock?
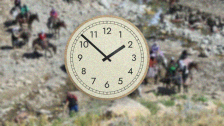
1:52
